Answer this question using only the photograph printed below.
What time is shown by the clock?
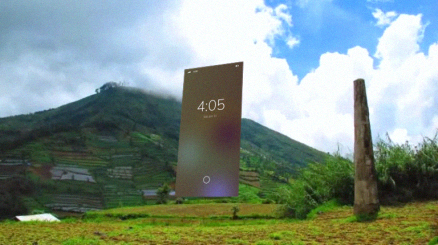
4:05
